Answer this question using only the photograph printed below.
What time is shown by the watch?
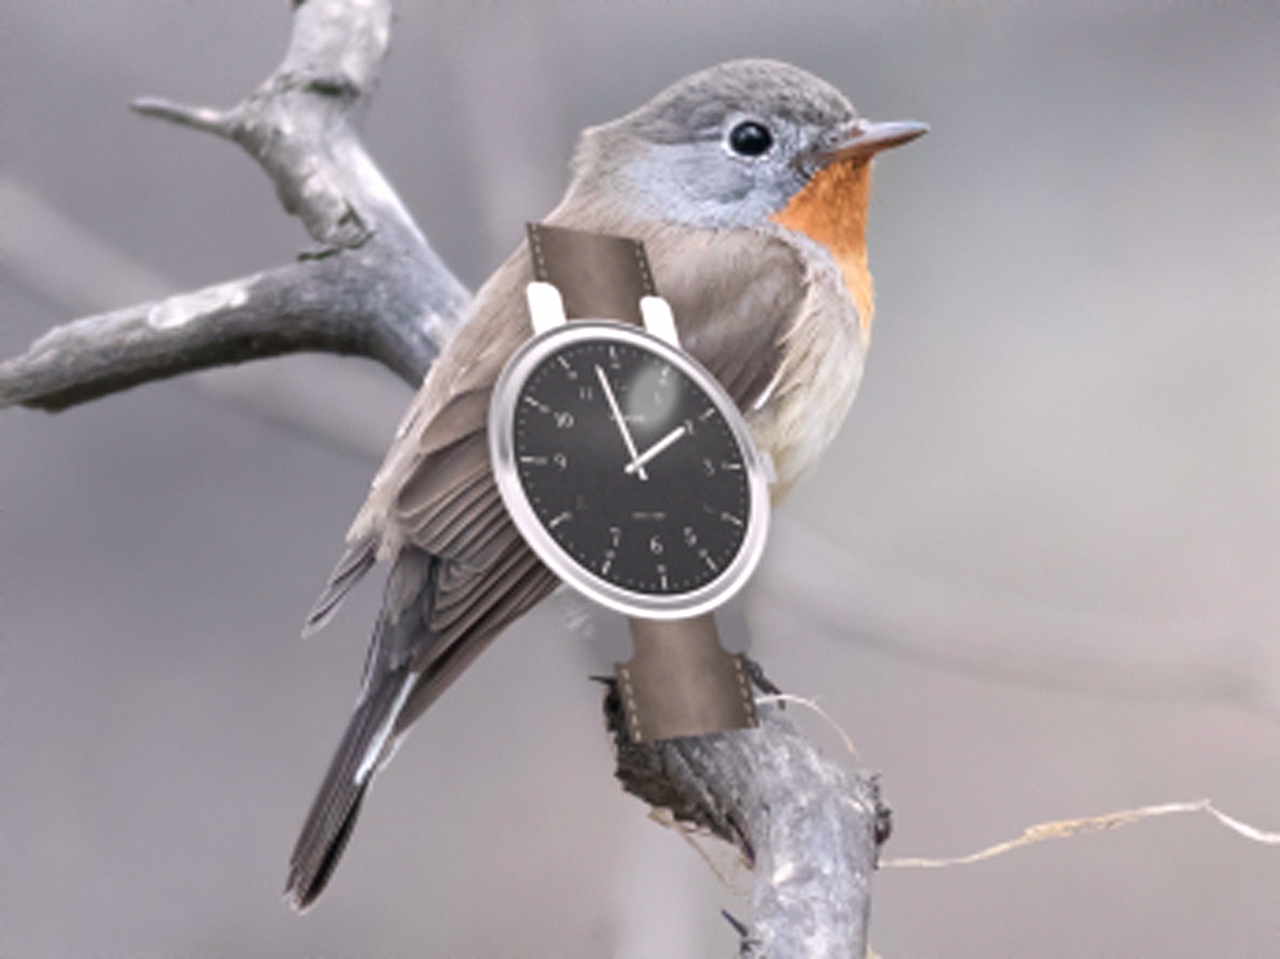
1:58
